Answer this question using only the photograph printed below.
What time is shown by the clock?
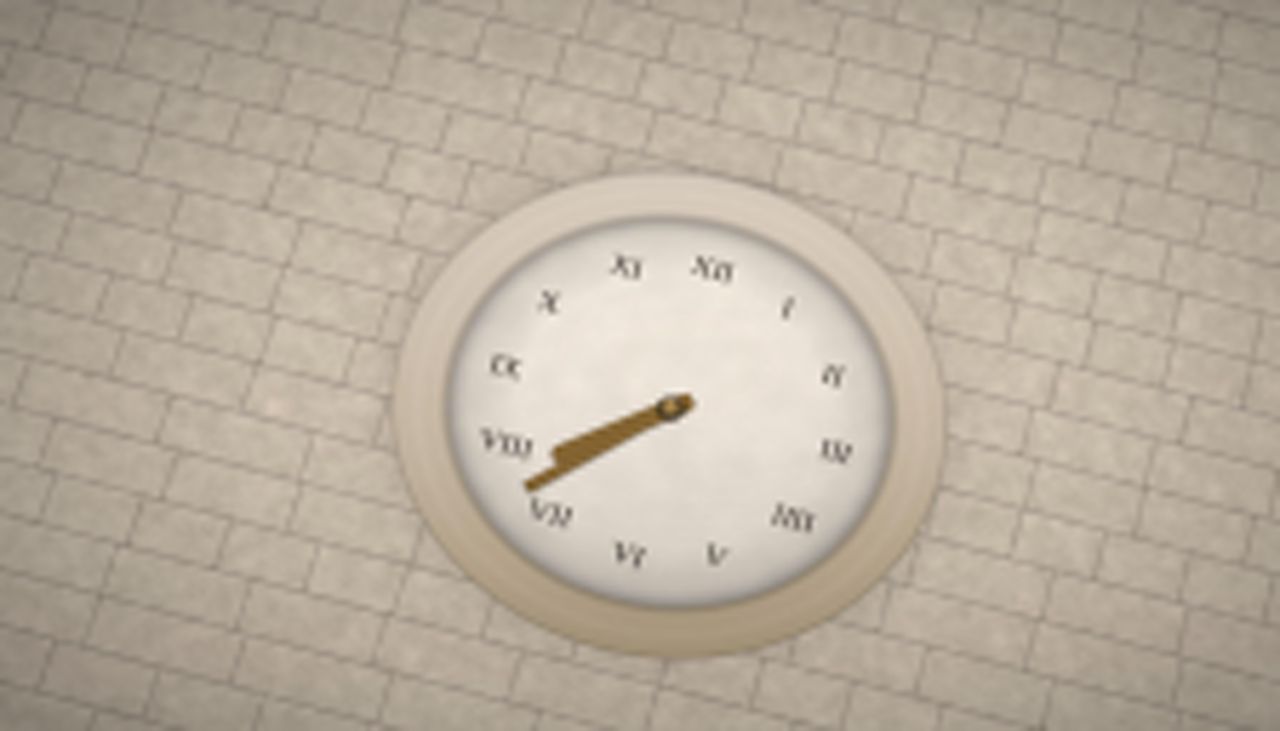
7:37
